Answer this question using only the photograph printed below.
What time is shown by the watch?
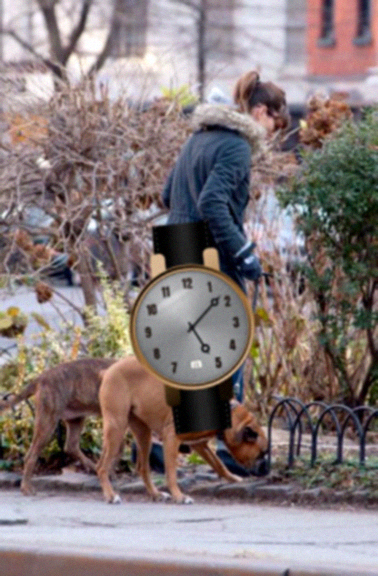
5:08
